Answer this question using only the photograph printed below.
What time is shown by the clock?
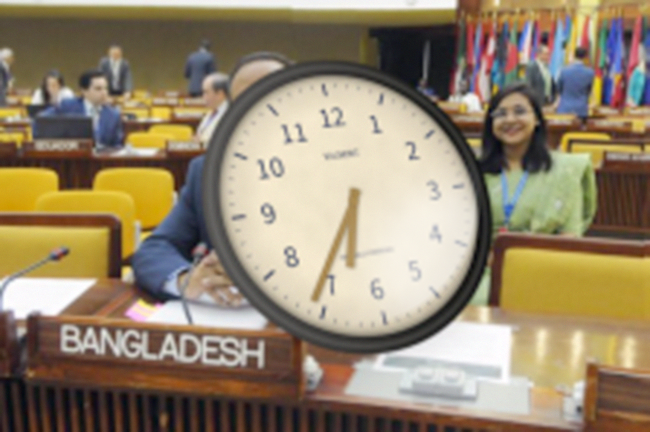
6:36
